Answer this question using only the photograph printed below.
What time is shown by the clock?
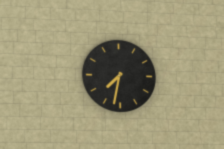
7:32
